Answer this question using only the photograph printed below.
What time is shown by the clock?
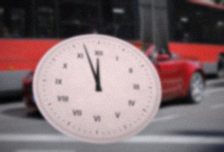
11:57
